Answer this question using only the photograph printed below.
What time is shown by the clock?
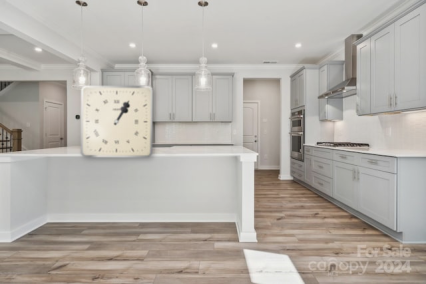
1:05
